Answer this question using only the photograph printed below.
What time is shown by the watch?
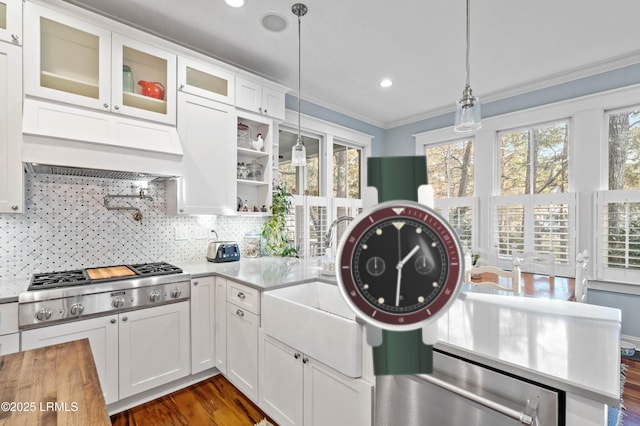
1:31
